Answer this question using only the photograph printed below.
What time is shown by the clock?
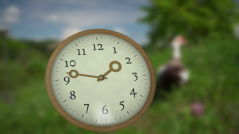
1:47
